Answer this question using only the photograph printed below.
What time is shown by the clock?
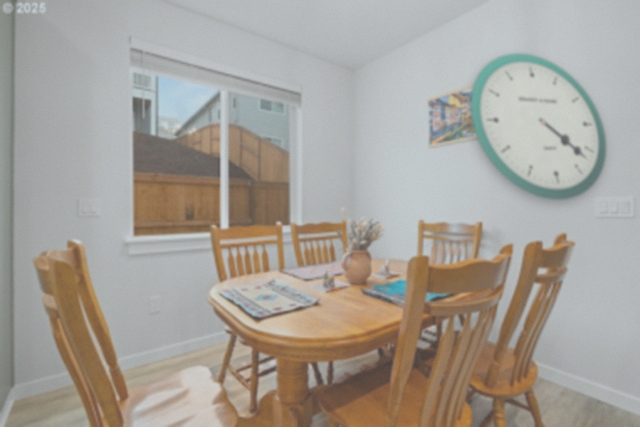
4:22
